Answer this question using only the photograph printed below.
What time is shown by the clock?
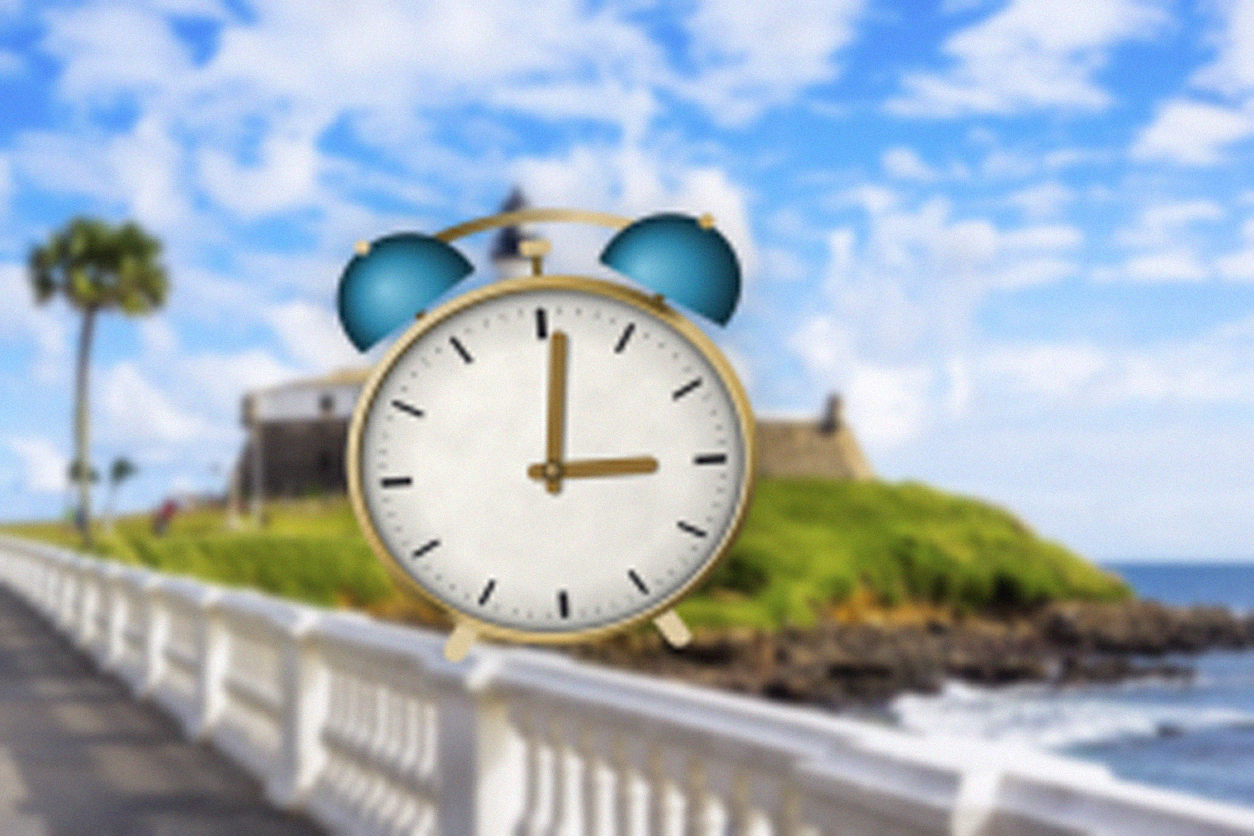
3:01
